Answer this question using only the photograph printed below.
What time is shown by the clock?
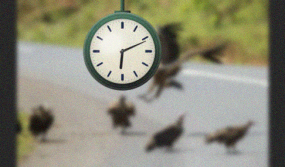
6:11
